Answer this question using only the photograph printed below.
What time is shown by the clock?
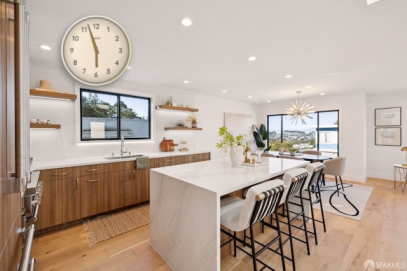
5:57
